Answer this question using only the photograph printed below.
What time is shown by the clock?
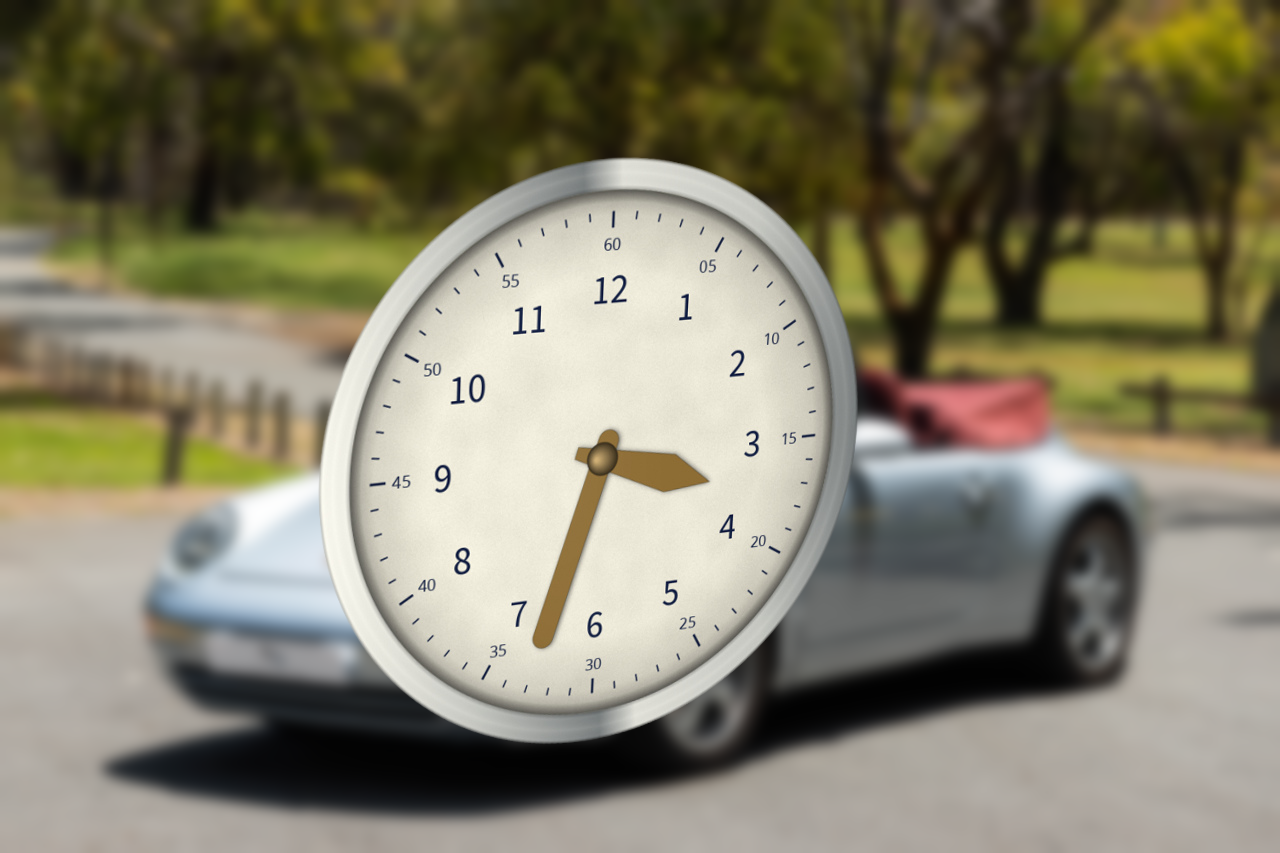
3:33
